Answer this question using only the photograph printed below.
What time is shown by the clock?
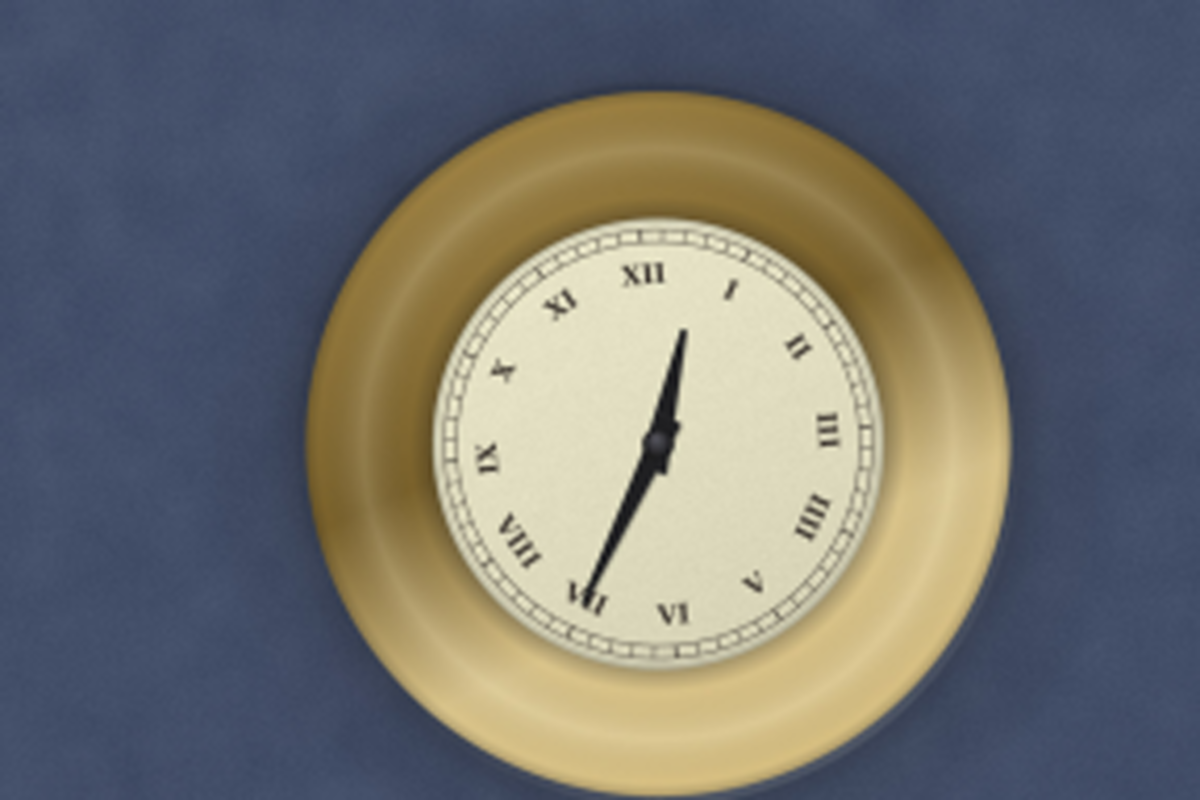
12:35
